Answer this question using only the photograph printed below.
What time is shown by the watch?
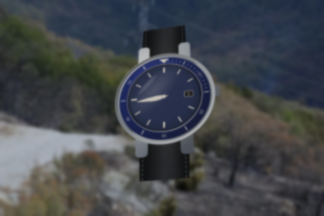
8:44
